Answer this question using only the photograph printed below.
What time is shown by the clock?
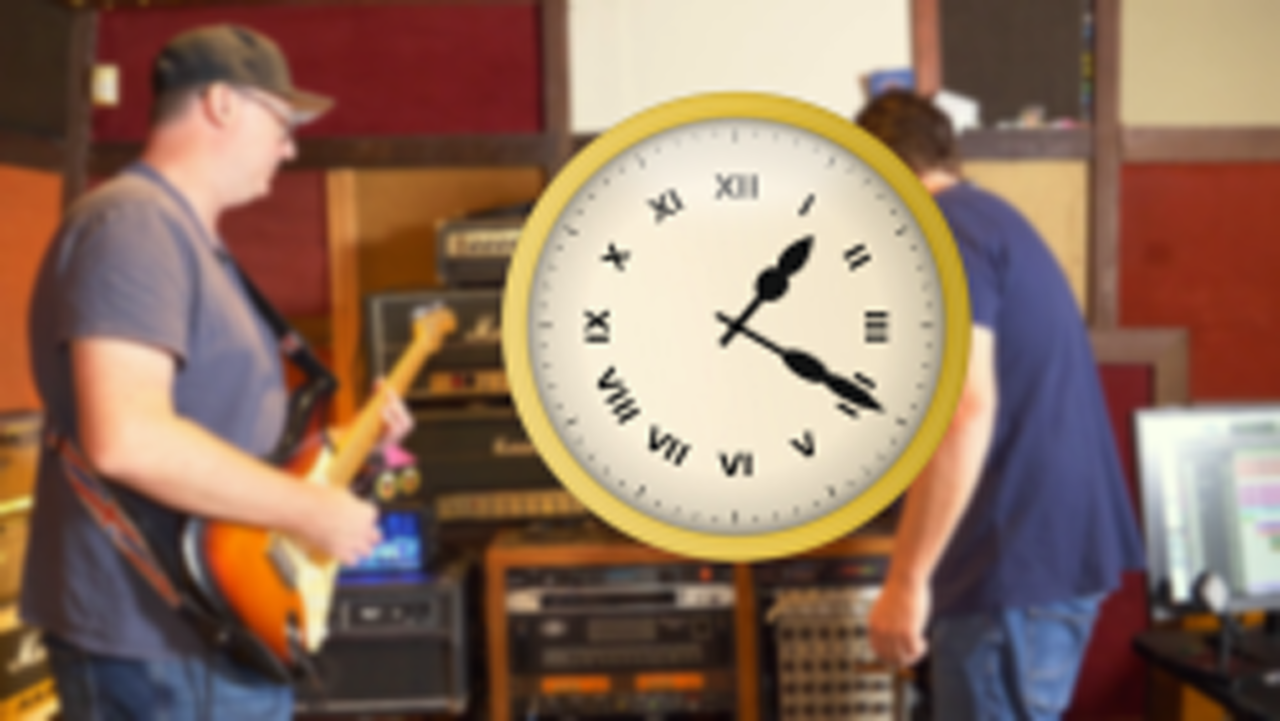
1:20
